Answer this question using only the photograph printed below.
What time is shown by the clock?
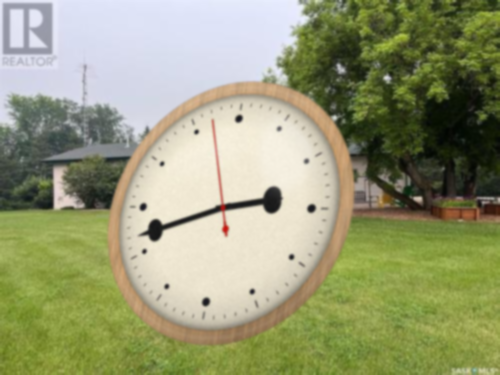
2:41:57
